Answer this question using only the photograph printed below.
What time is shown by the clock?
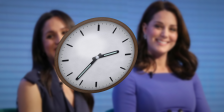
2:37
